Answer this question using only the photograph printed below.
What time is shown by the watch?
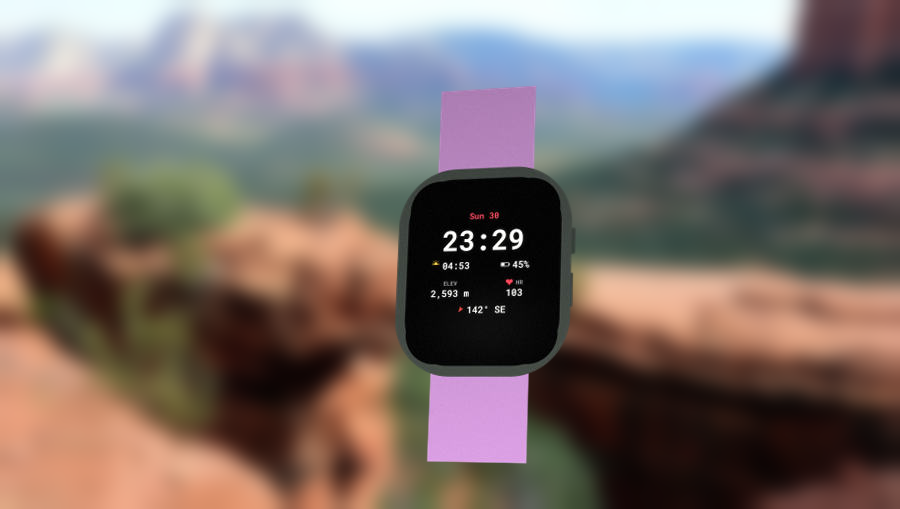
23:29
